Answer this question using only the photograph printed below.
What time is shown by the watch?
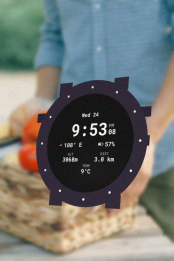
9:53
